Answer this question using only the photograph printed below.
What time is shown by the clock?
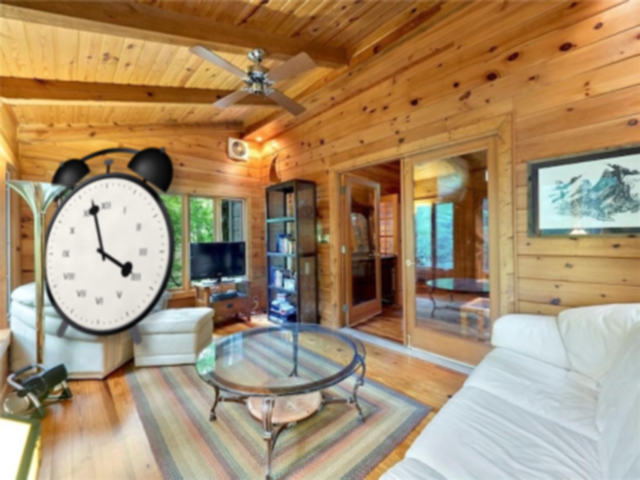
3:57
